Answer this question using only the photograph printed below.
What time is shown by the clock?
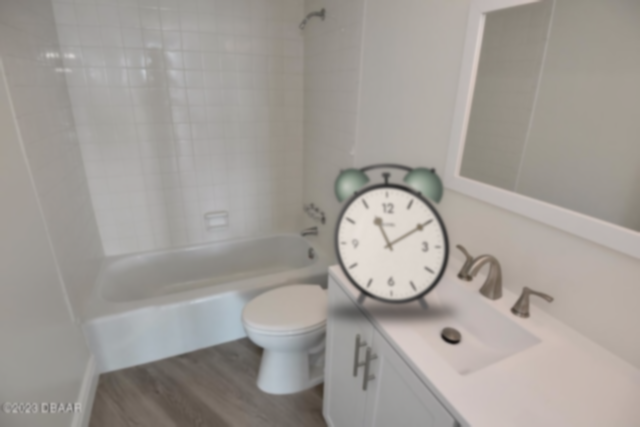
11:10
